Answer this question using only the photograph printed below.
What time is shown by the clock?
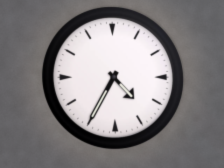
4:35
